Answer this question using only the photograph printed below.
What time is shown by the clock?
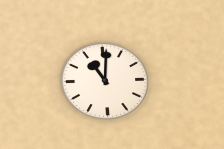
11:01
